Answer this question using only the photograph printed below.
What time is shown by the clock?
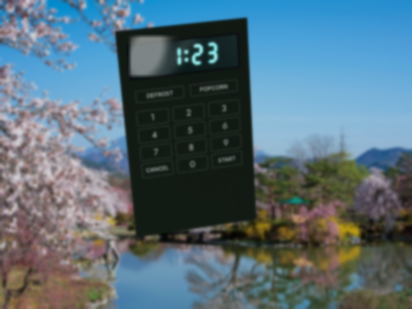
1:23
